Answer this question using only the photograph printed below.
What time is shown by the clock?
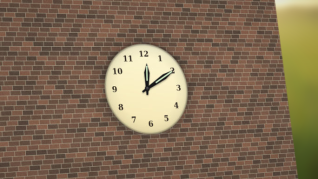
12:10
